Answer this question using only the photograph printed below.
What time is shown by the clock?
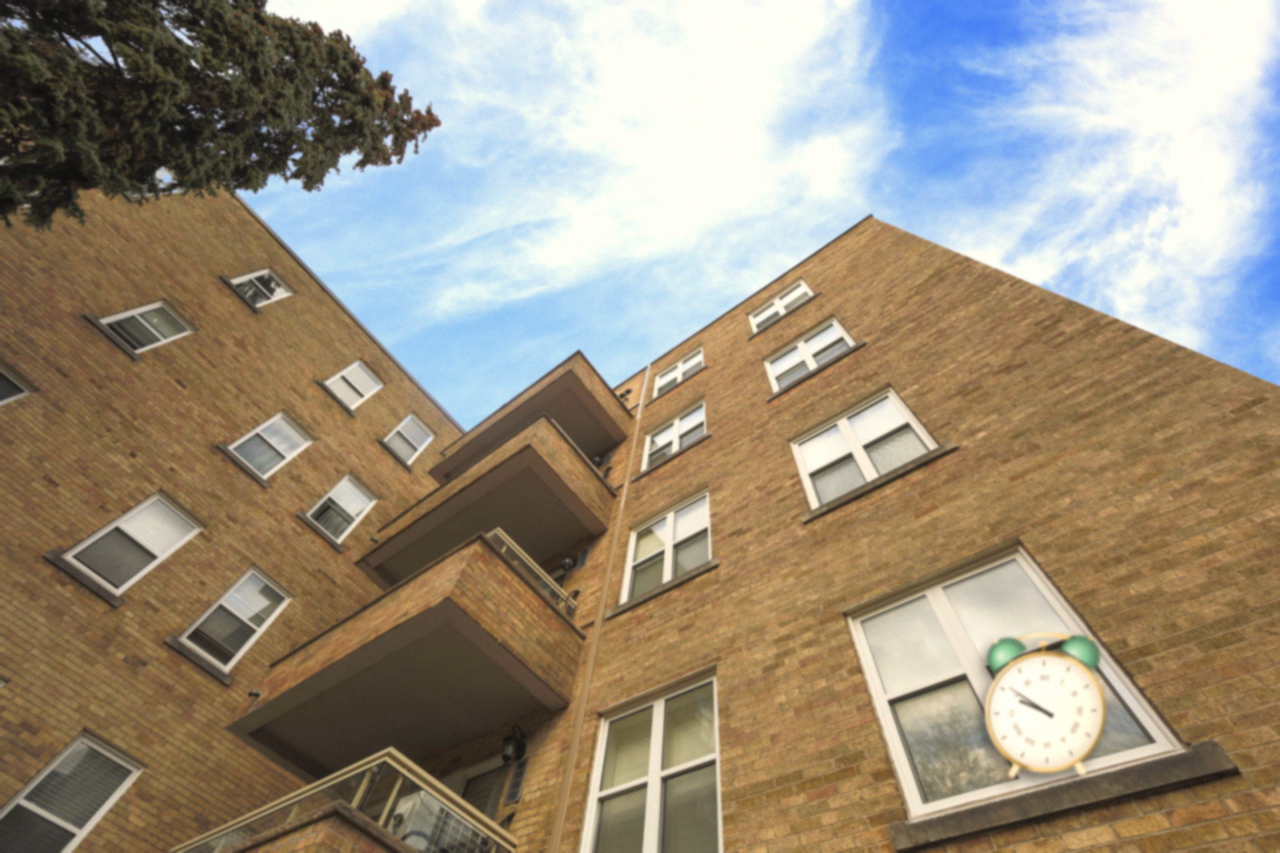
9:51
